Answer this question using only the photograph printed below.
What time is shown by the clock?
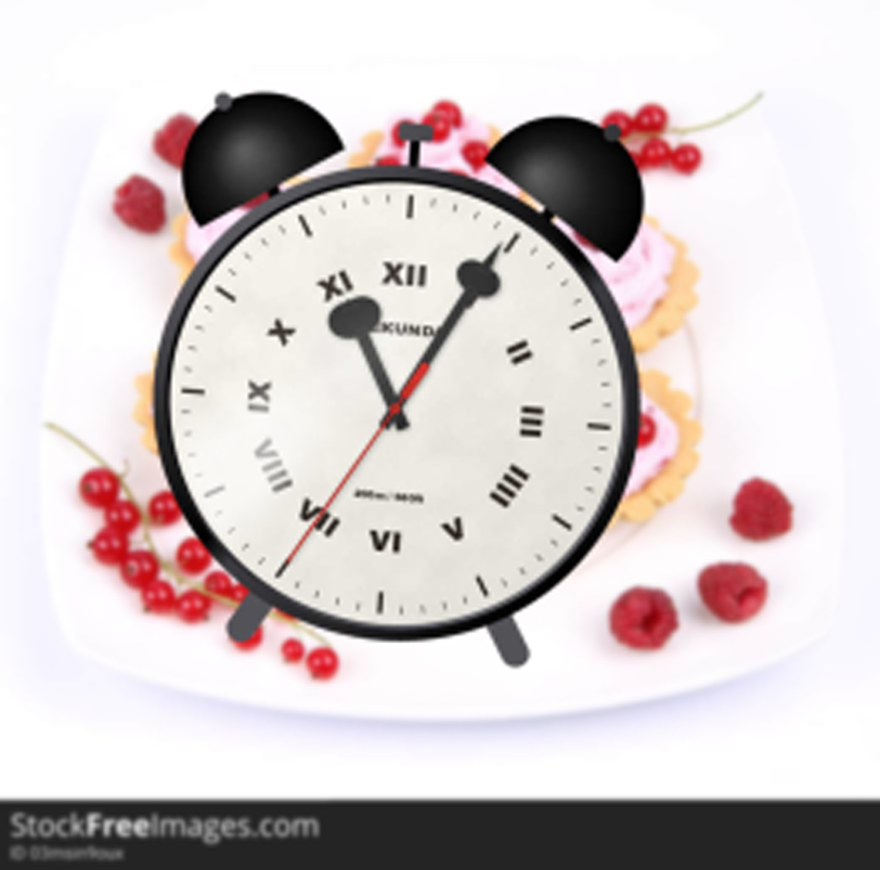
11:04:35
